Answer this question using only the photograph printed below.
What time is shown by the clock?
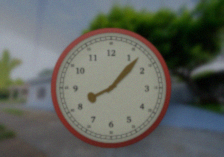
8:07
